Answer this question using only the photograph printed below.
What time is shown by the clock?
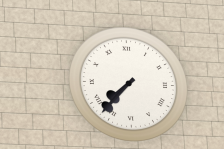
7:37
